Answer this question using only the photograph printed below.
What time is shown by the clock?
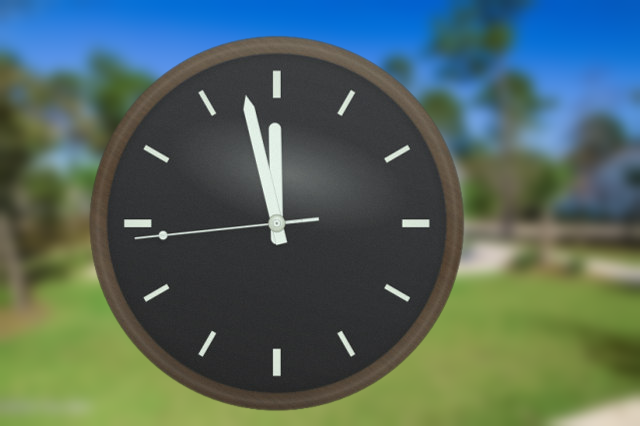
11:57:44
